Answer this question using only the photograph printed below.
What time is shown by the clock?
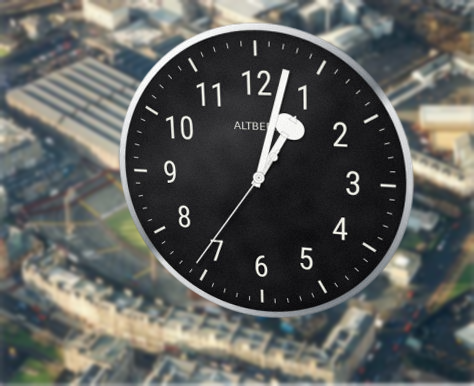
1:02:36
